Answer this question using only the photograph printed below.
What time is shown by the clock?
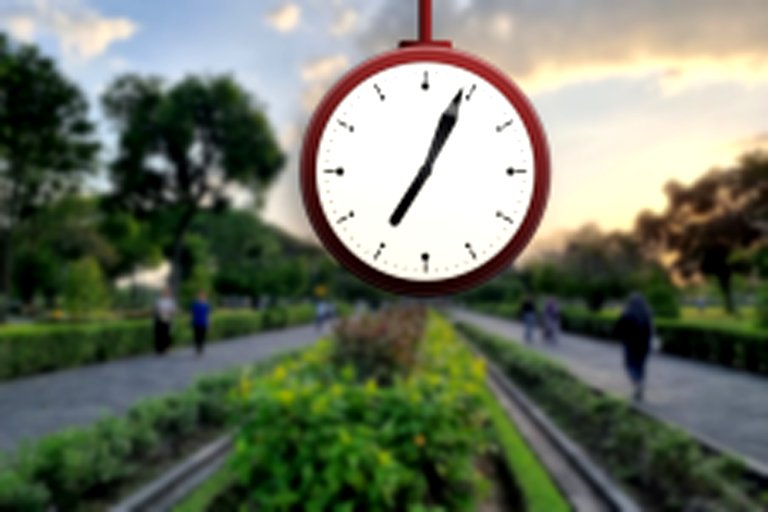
7:04
